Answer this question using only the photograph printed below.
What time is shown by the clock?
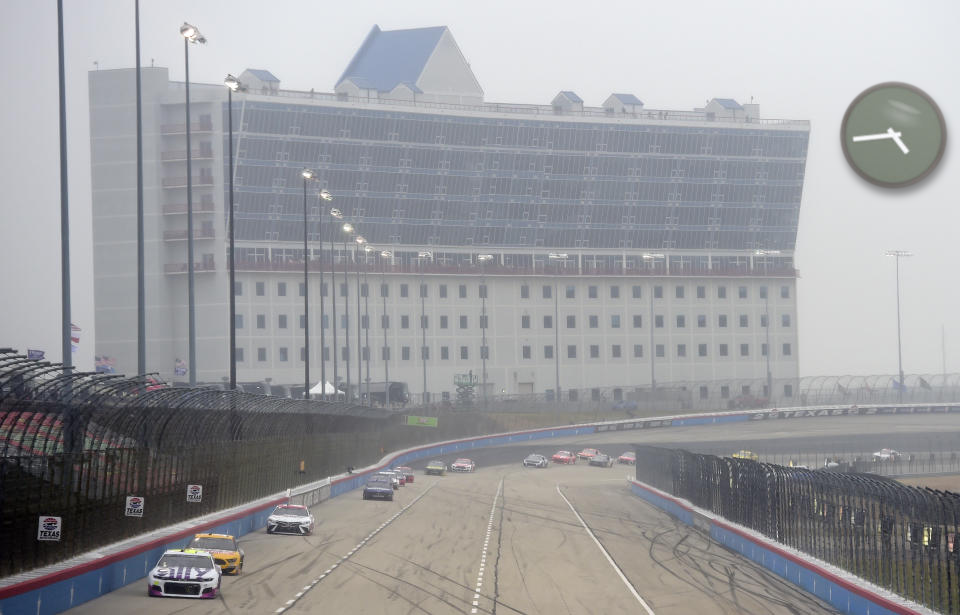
4:44
